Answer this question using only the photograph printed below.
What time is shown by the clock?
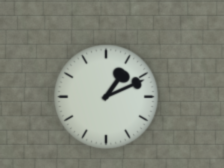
1:11
